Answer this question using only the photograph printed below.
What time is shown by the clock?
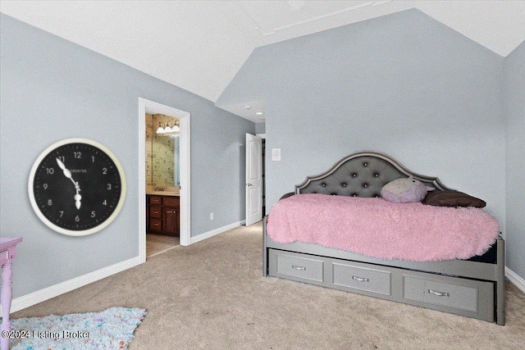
5:54
